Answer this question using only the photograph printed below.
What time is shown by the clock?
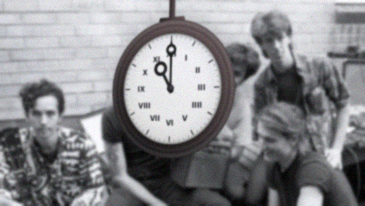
11:00
